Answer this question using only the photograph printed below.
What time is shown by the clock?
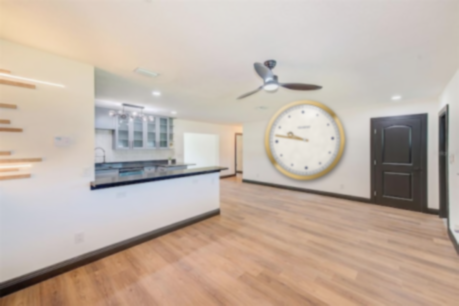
9:47
